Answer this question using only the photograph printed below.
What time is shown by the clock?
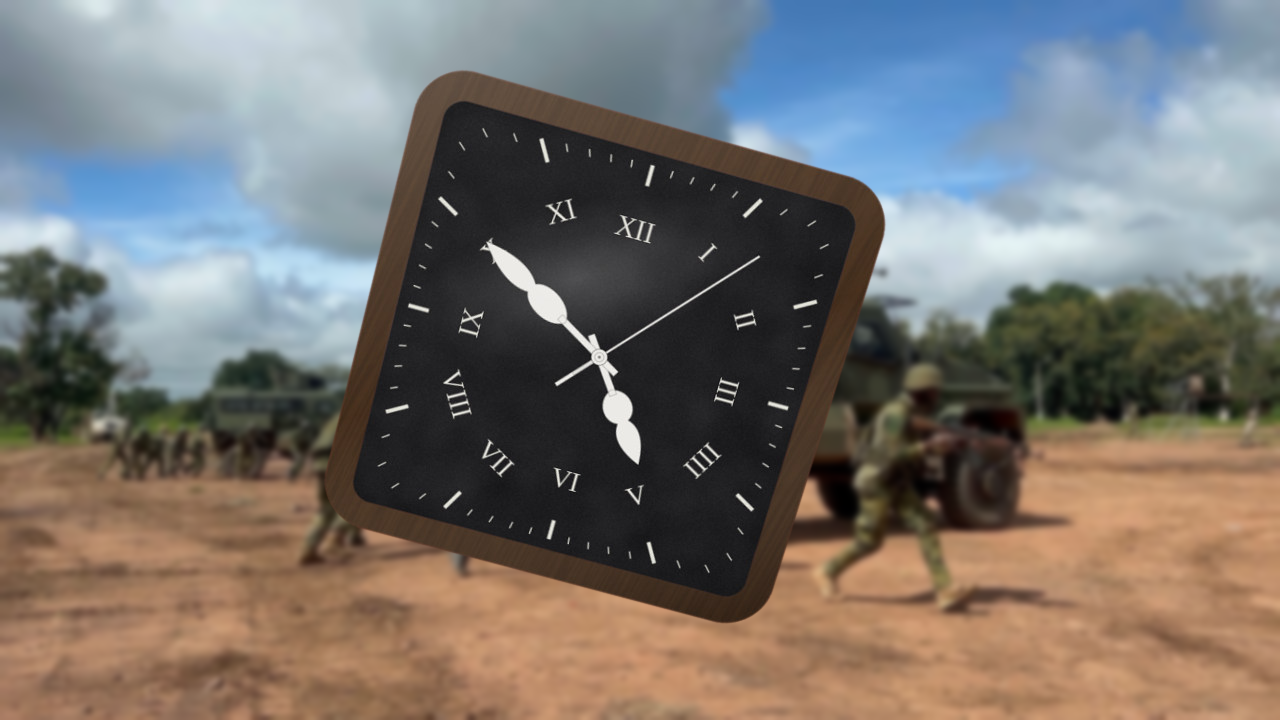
4:50:07
